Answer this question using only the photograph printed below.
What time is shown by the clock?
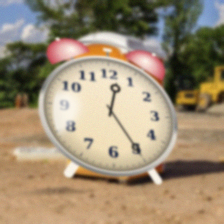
12:25
